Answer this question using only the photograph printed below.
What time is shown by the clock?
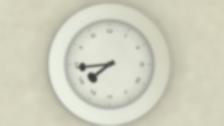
7:44
